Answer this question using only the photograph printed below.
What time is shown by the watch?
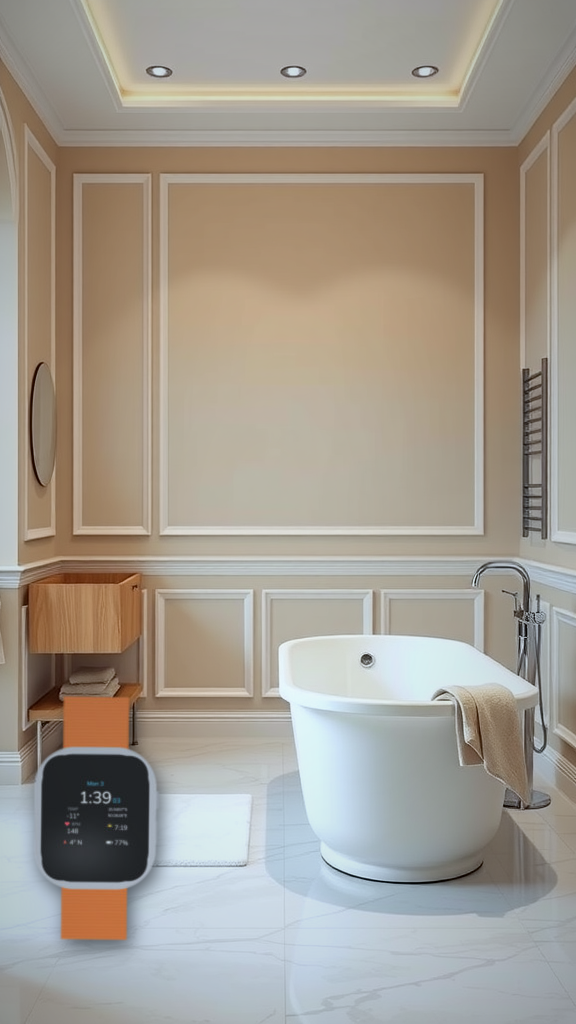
1:39
